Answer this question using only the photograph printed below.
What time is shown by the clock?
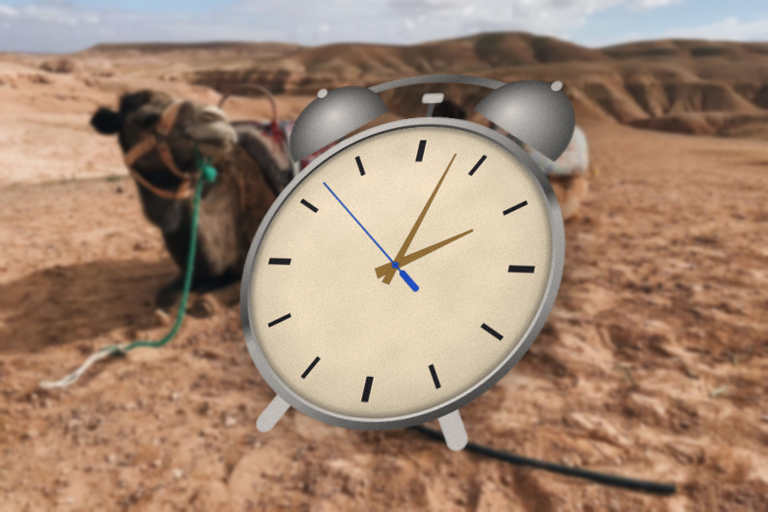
2:02:52
